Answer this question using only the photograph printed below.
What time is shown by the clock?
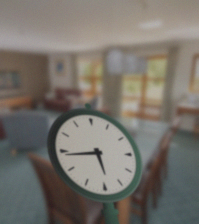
5:44
